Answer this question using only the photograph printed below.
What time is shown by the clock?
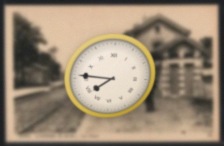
7:46
